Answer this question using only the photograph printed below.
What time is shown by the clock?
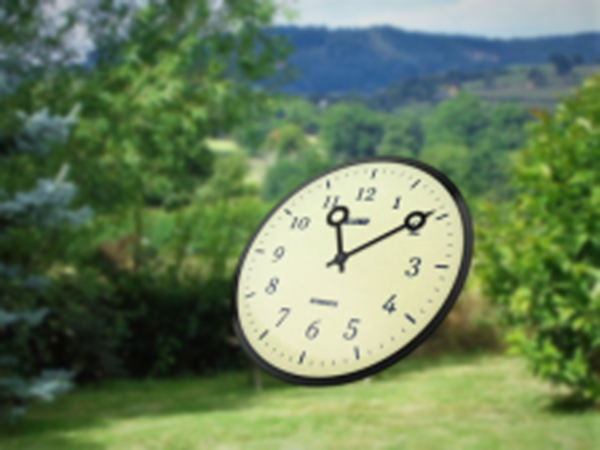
11:09
